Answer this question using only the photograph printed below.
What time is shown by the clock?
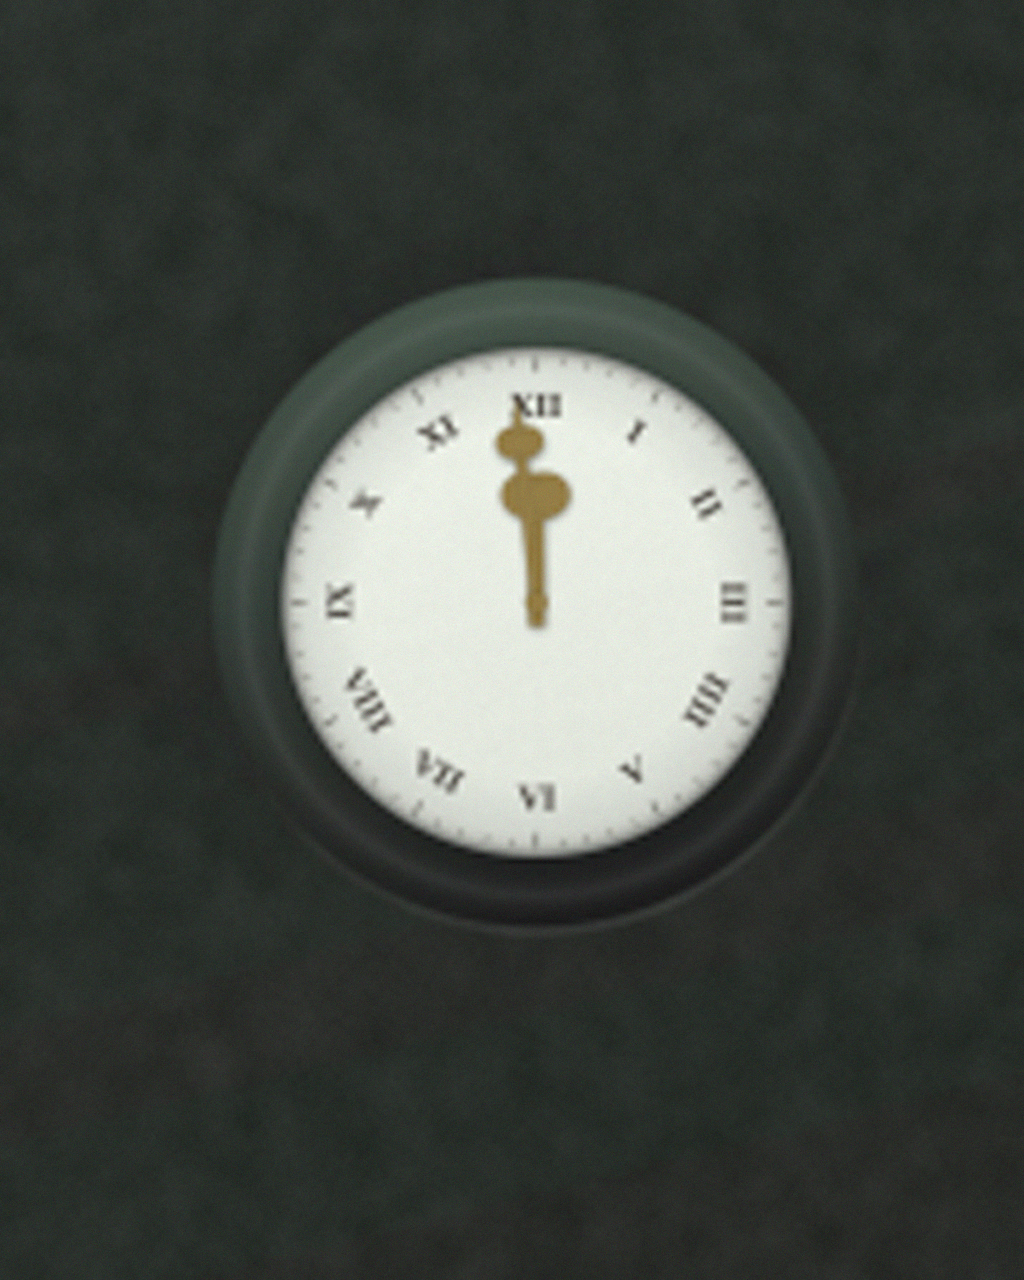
11:59
